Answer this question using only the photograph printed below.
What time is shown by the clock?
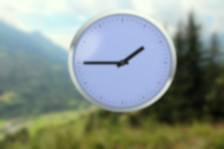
1:45
